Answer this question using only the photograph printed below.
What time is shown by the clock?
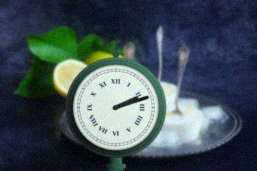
2:12
